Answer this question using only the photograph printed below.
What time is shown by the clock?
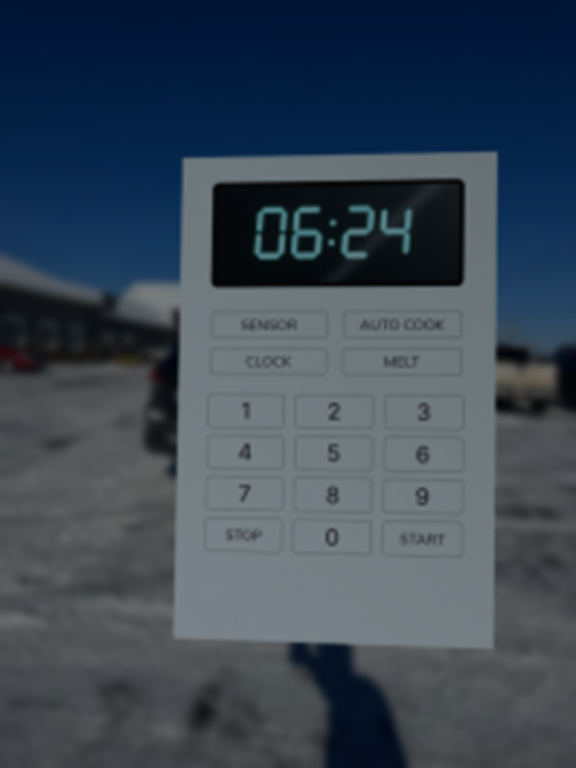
6:24
